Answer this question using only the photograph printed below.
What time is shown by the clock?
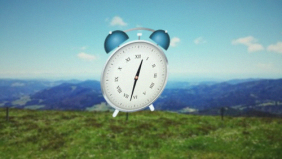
12:32
